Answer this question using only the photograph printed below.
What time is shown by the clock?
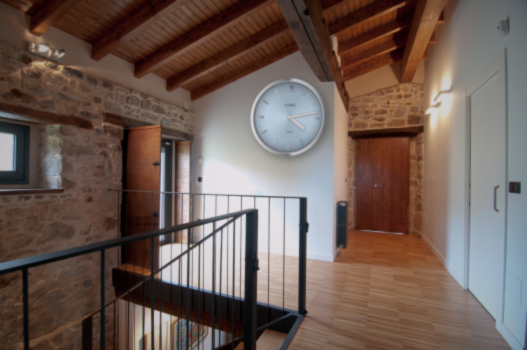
4:13
